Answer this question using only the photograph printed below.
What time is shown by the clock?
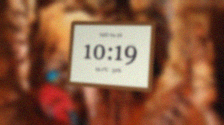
10:19
